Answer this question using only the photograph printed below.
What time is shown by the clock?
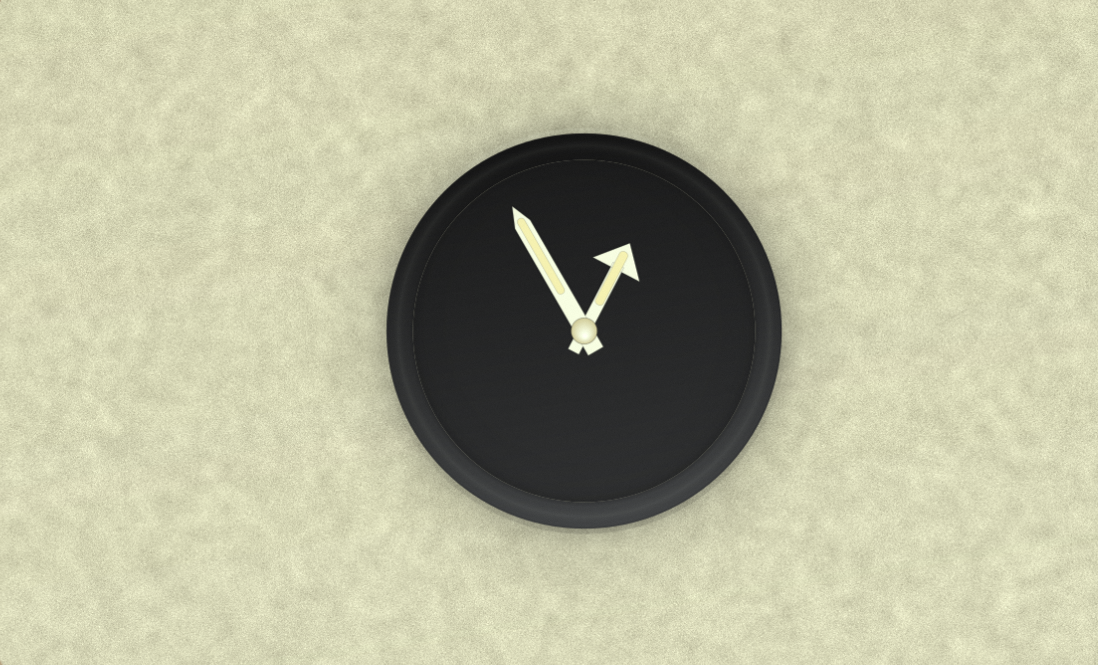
12:55
